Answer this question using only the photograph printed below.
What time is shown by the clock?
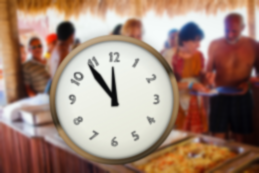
11:54
